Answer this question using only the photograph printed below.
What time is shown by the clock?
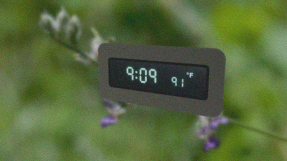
9:09
